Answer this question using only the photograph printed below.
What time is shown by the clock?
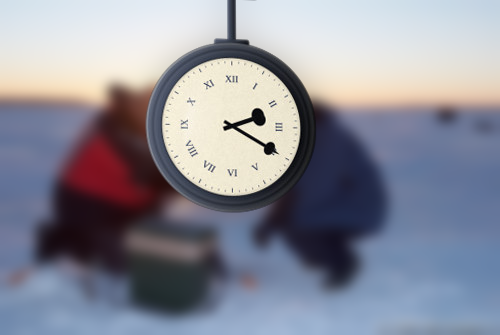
2:20
